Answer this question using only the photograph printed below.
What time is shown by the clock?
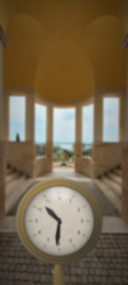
10:31
